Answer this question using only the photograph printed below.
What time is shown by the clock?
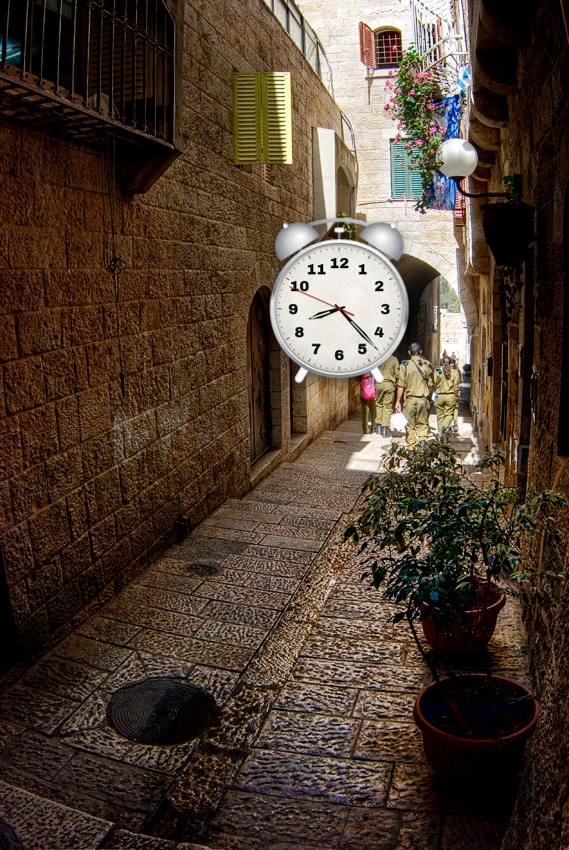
8:22:49
